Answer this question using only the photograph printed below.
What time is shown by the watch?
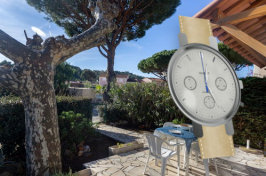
12:26
